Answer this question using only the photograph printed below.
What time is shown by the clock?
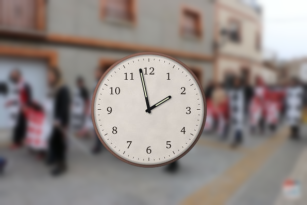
1:58
